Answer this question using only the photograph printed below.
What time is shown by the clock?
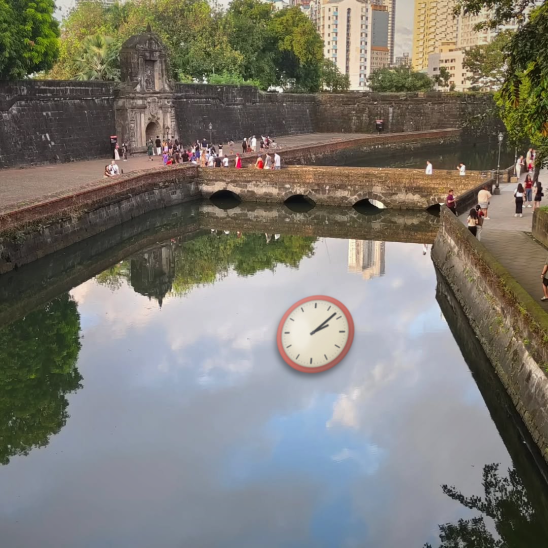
2:08
